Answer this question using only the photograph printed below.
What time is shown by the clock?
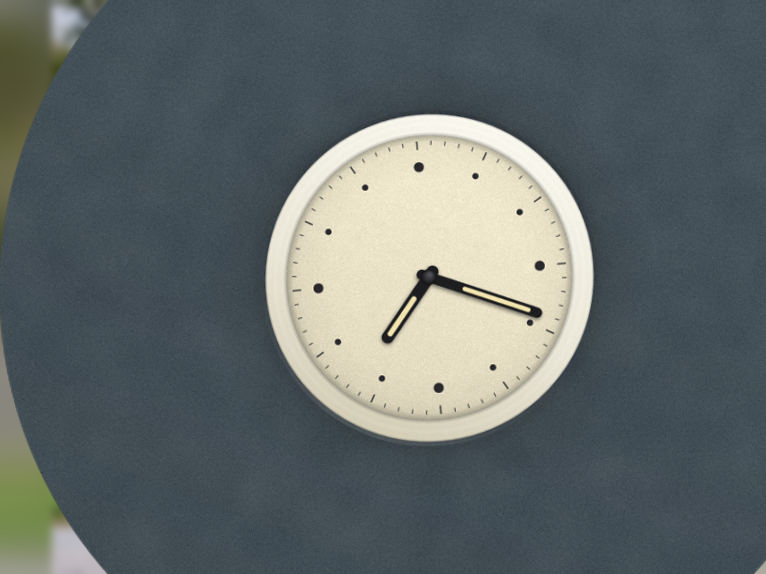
7:19
